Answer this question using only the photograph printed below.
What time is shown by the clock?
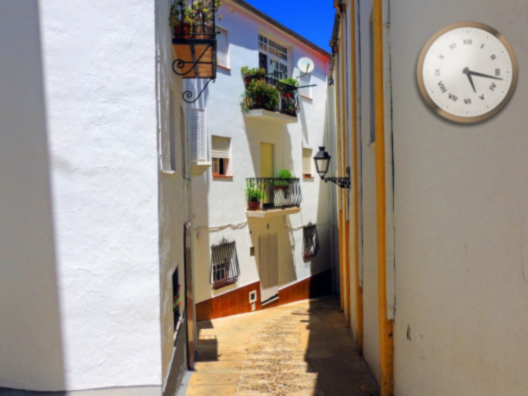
5:17
